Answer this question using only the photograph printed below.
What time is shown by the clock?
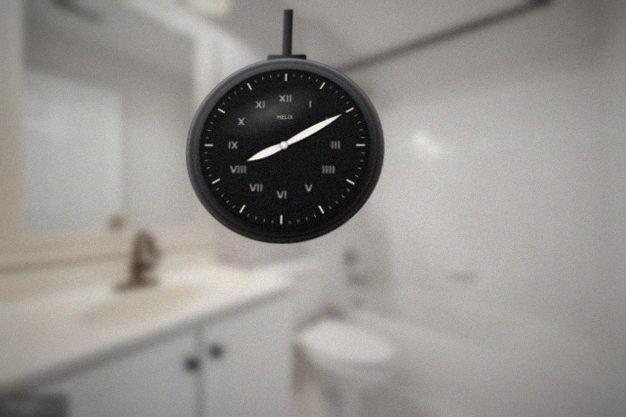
8:10
